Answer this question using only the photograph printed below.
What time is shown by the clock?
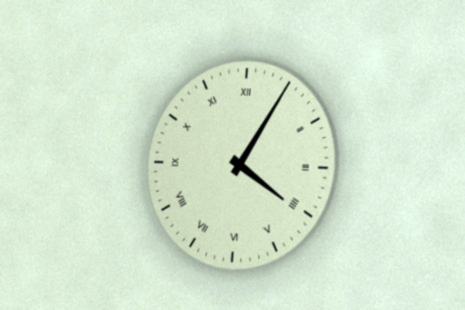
4:05
